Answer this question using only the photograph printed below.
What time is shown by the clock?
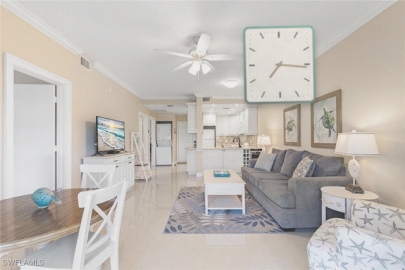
7:16
